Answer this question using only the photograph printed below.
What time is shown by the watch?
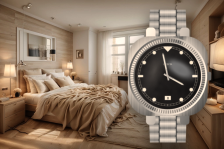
3:58
